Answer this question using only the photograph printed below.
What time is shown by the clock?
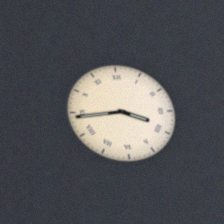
3:44
